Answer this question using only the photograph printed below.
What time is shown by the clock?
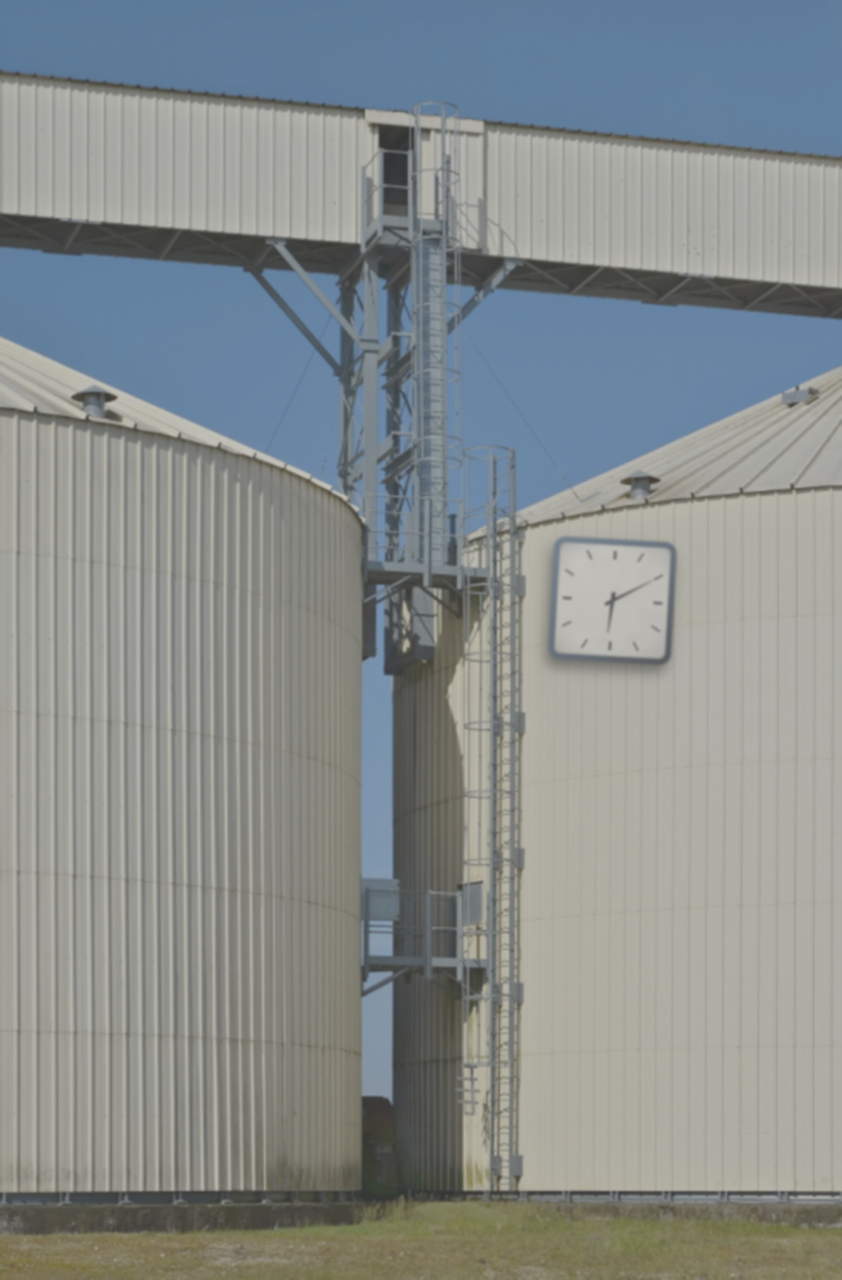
6:10
